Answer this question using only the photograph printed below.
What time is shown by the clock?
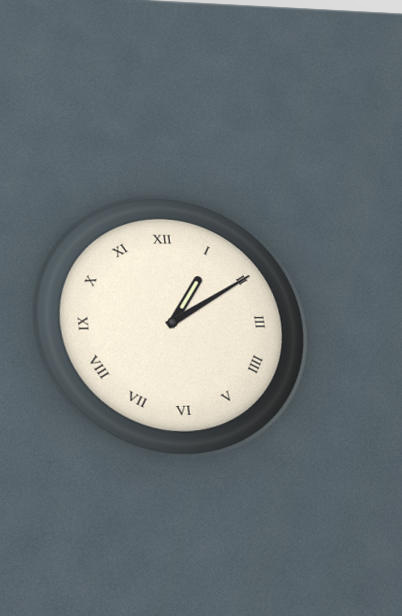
1:10
